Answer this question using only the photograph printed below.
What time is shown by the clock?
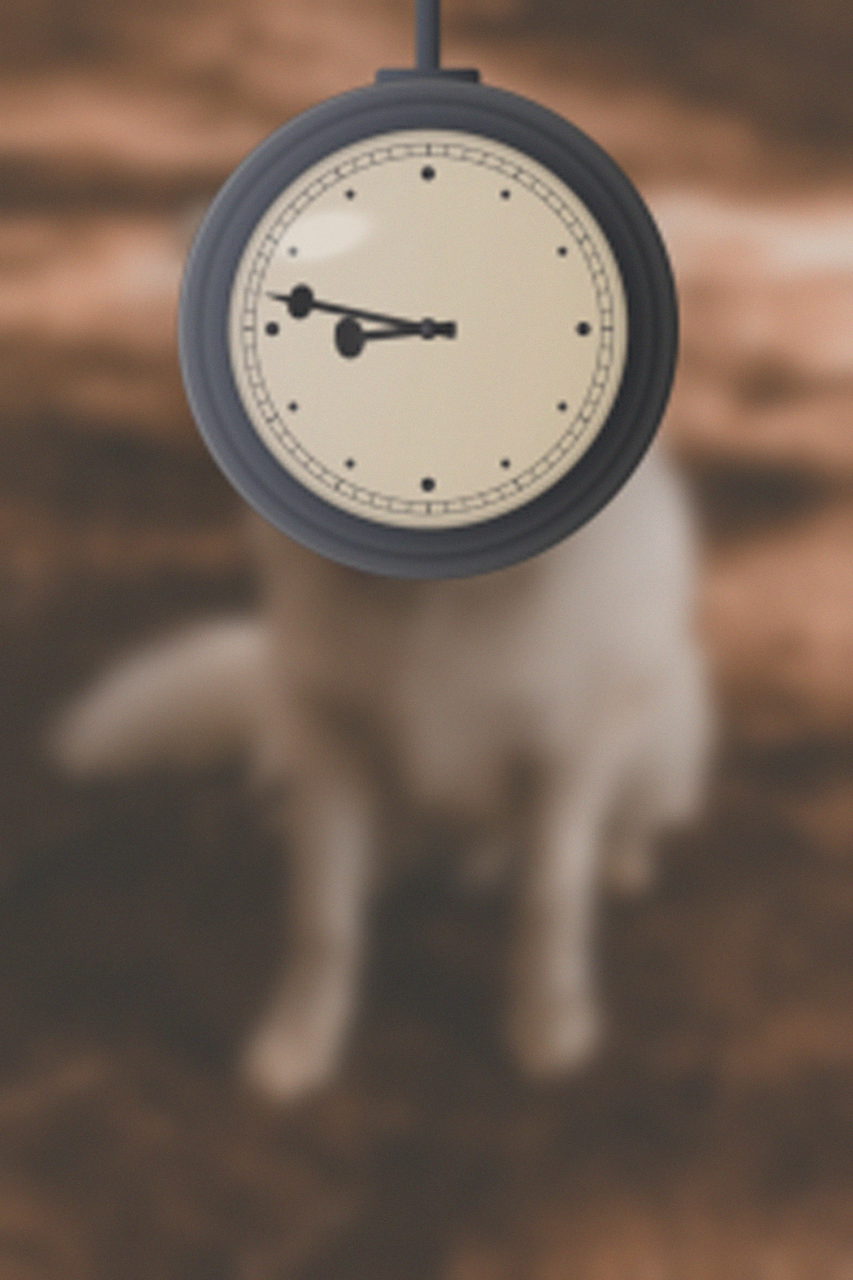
8:47
